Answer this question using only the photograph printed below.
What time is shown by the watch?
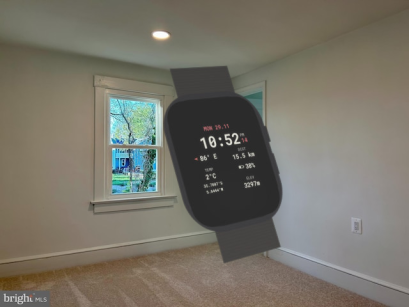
10:52
